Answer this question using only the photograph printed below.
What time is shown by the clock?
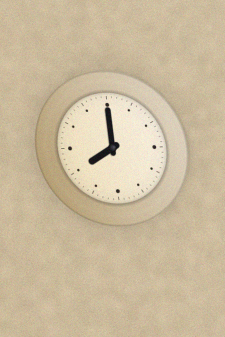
8:00
